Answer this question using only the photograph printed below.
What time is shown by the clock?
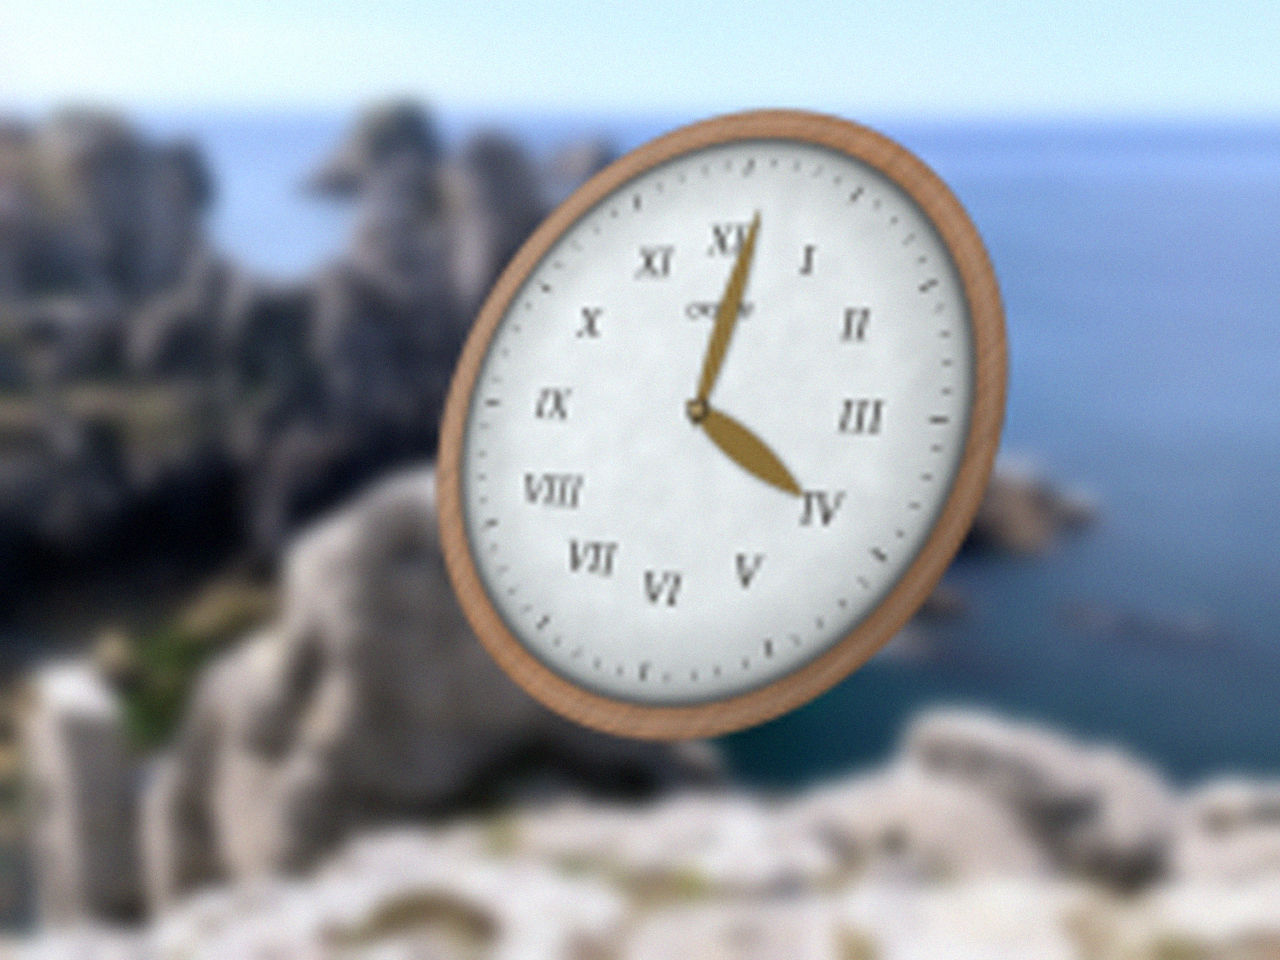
4:01
